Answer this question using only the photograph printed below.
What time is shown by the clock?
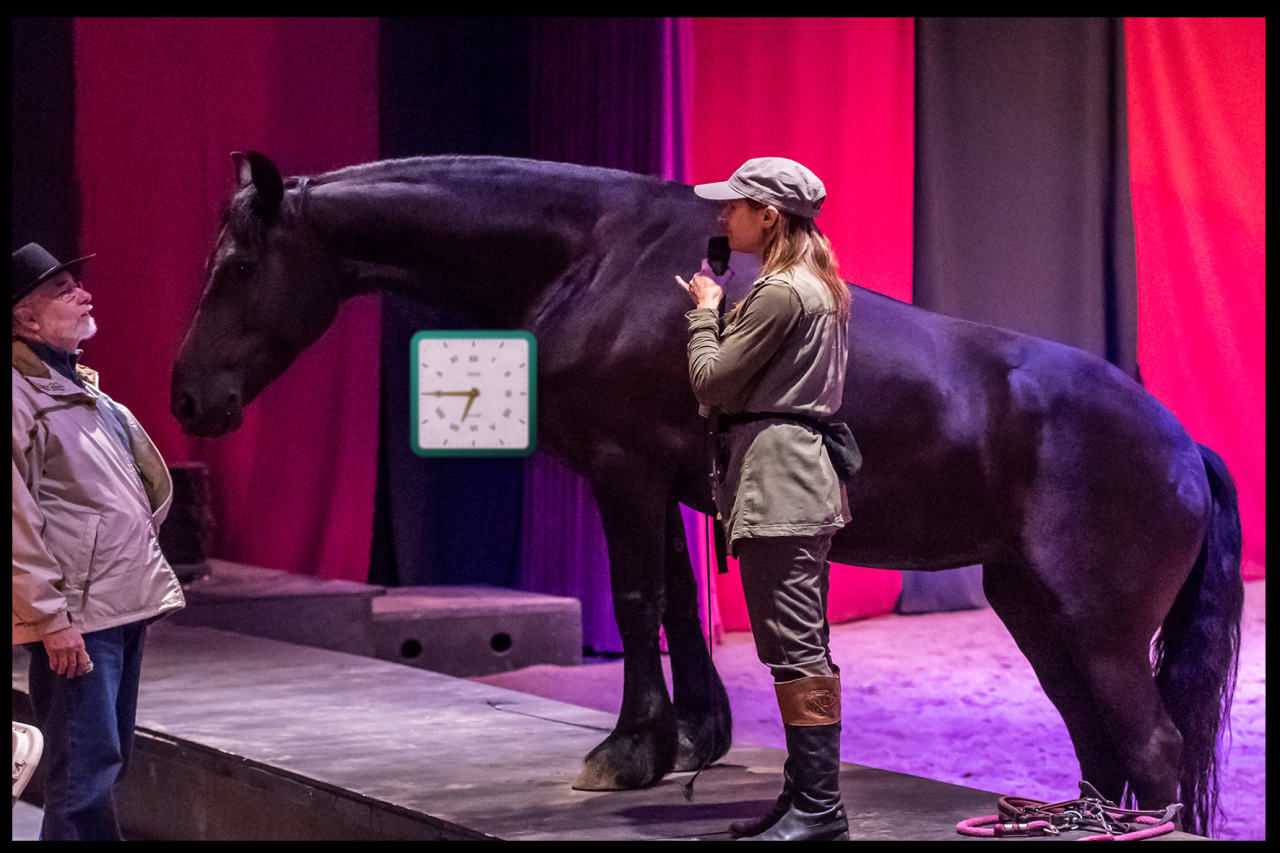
6:45
